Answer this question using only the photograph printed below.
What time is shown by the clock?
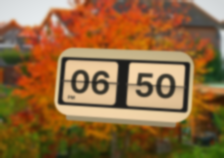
6:50
